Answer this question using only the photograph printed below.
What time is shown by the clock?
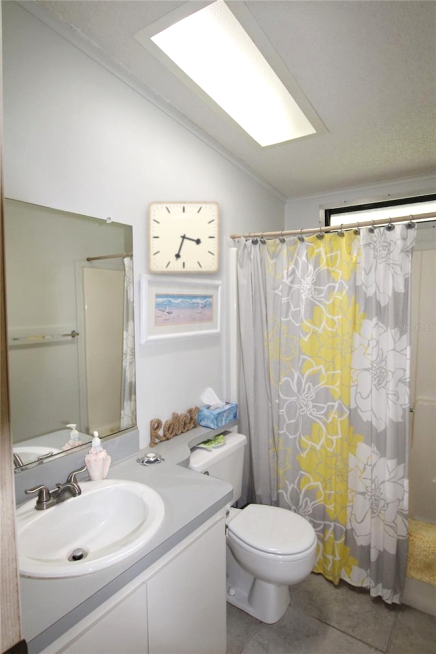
3:33
